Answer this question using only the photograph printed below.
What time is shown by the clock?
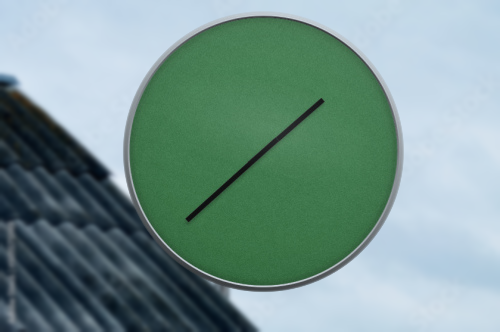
1:38
